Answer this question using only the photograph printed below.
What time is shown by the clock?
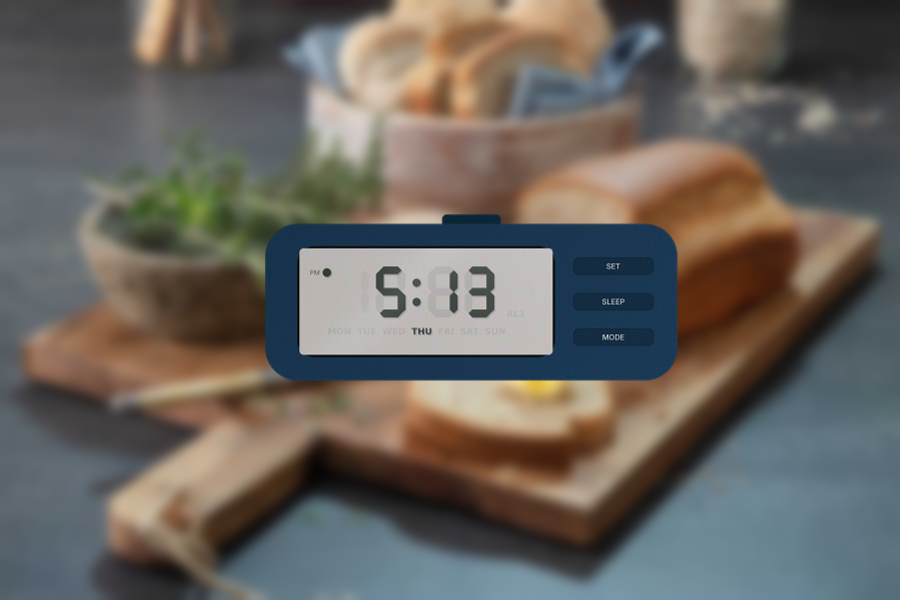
5:13
